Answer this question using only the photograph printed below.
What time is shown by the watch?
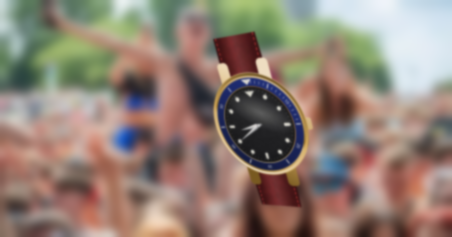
8:40
